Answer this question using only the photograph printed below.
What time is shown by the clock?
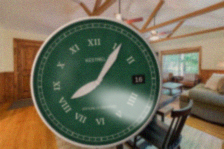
8:06
